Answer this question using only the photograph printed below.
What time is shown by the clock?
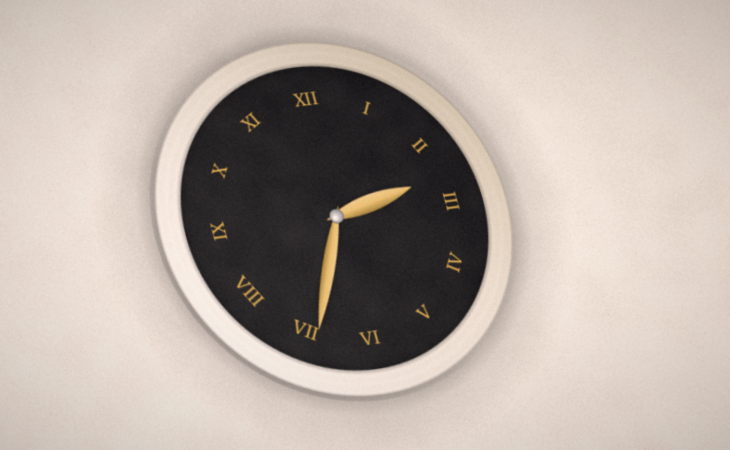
2:34
